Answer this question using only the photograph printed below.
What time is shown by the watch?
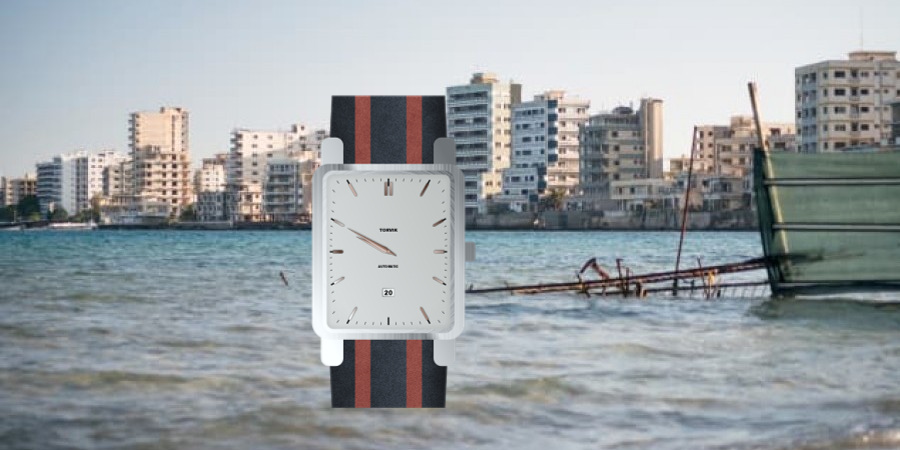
9:50
